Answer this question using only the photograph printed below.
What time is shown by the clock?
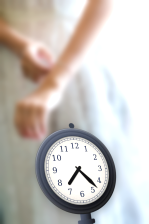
7:23
